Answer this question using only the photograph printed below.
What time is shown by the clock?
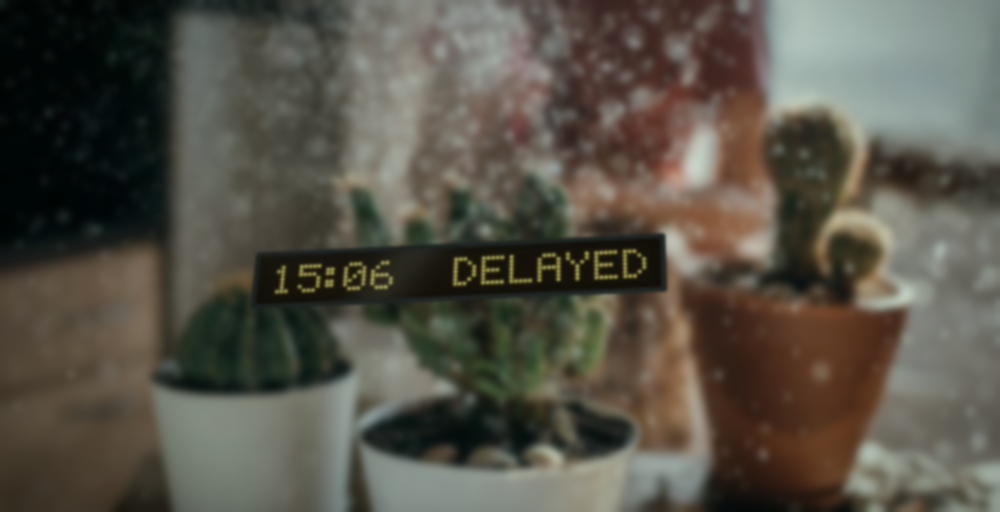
15:06
